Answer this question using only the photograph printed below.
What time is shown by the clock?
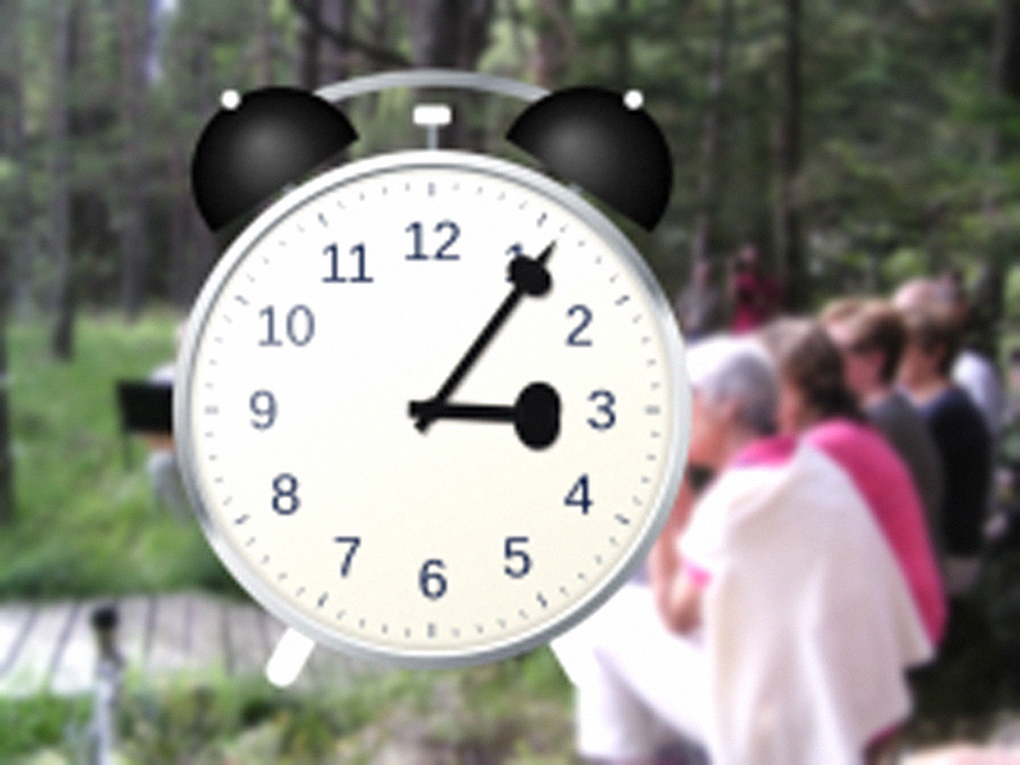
3:06
